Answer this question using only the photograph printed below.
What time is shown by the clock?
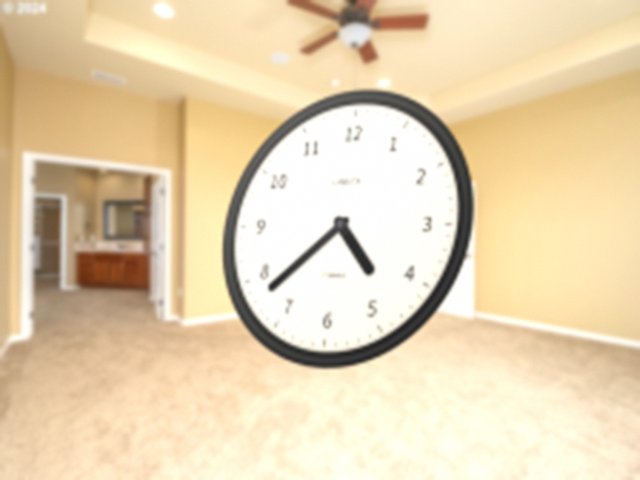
4:38
